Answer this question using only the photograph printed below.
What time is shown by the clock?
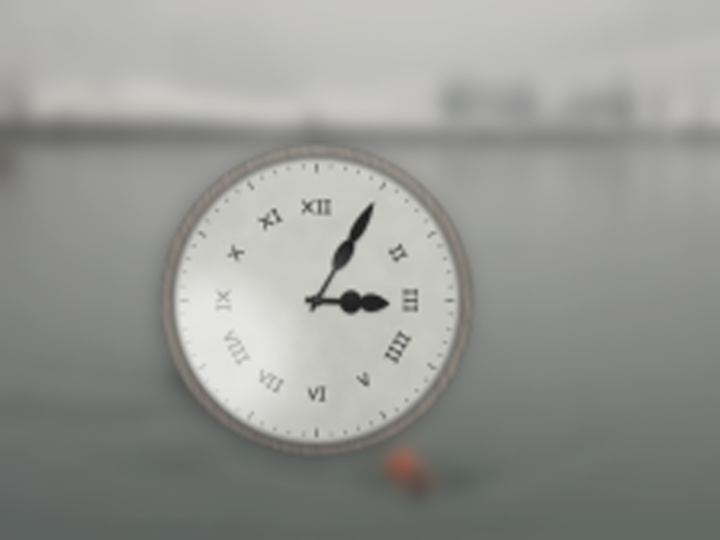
3:05
